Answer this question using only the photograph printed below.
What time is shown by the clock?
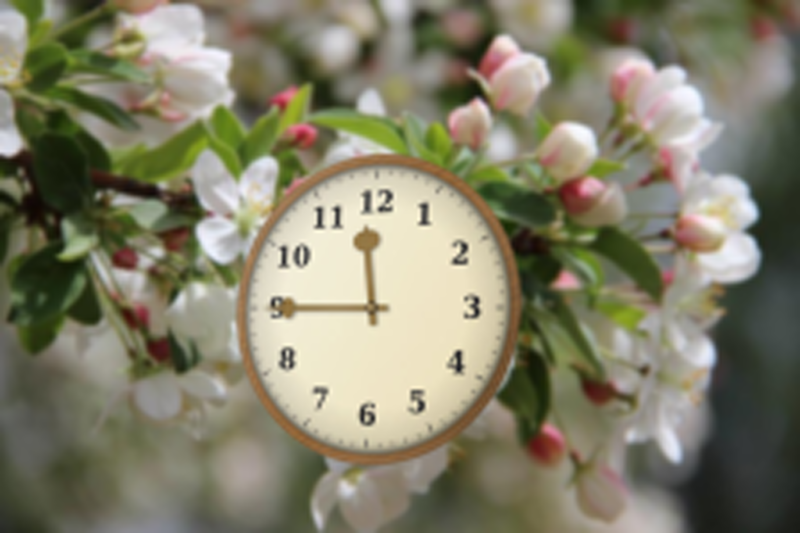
11:45
